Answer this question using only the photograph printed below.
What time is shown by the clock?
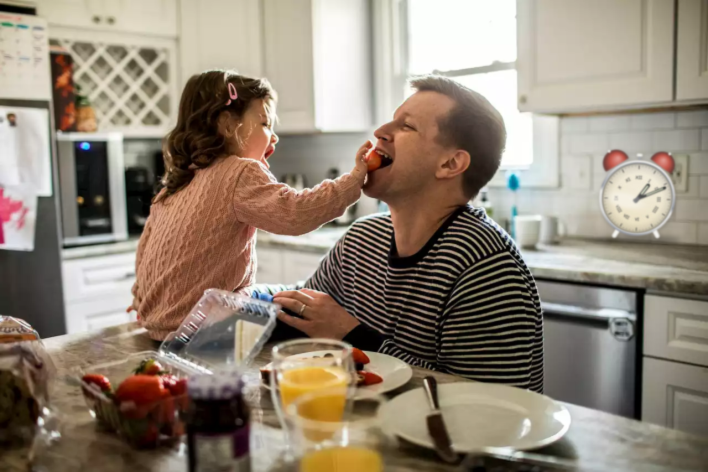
1:11
